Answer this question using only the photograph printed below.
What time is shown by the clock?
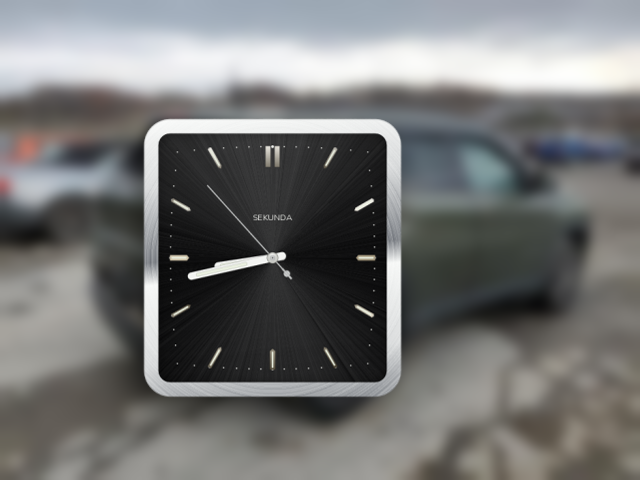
8:42:53
